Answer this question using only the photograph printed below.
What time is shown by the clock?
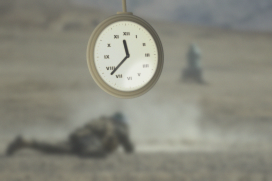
11:38
